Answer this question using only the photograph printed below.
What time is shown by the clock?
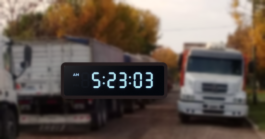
5:23:03
